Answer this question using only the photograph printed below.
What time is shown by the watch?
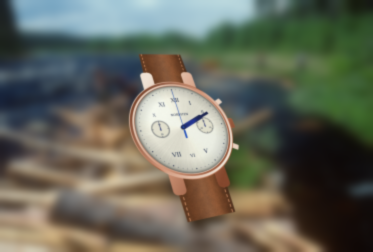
2:11
